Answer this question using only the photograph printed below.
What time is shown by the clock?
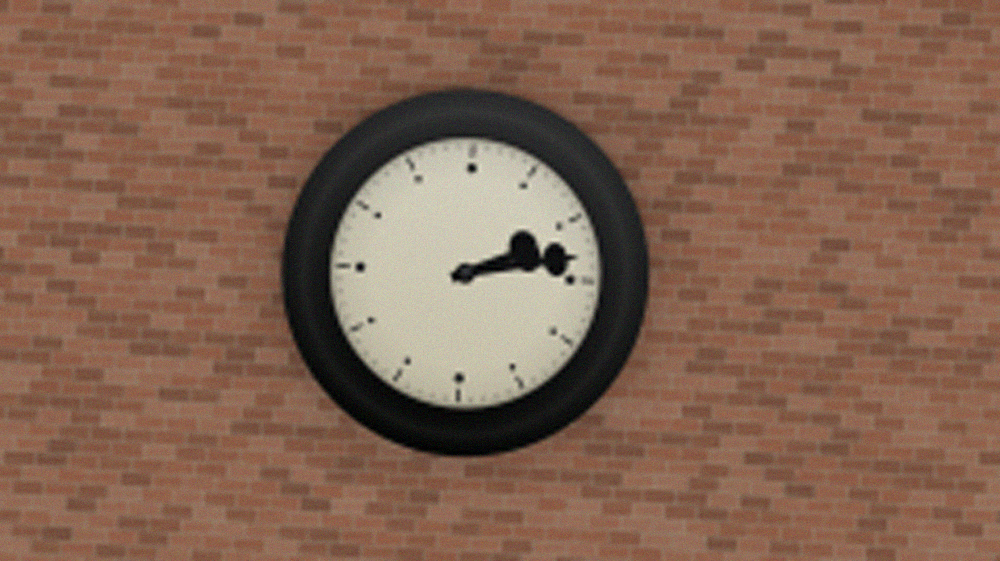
2:13
